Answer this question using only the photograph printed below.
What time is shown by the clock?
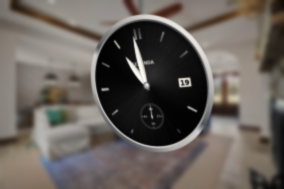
10:59
